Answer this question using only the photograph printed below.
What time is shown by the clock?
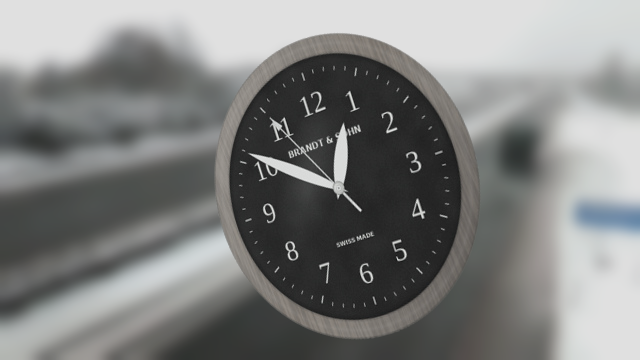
12:50:55
